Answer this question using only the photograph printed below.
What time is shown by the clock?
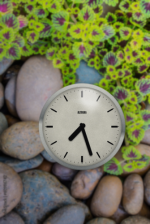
7:27
